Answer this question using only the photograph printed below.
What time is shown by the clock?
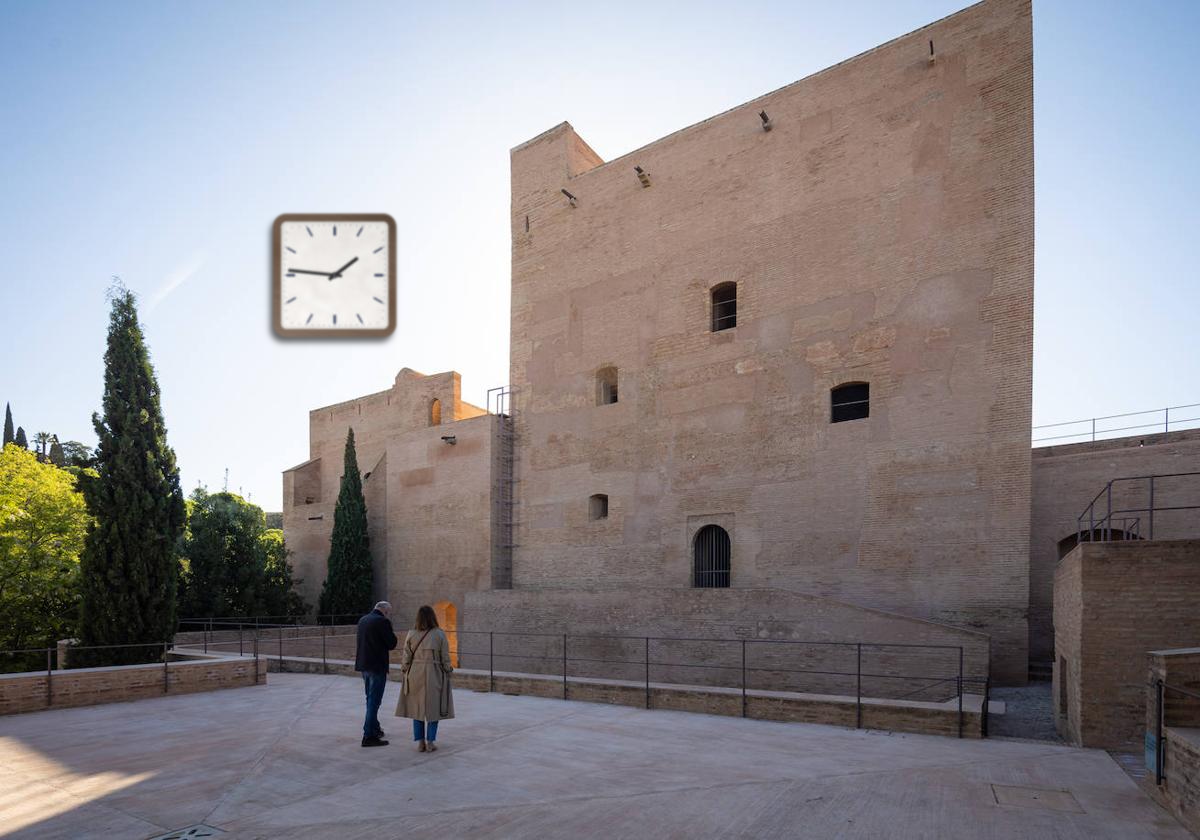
1:46
